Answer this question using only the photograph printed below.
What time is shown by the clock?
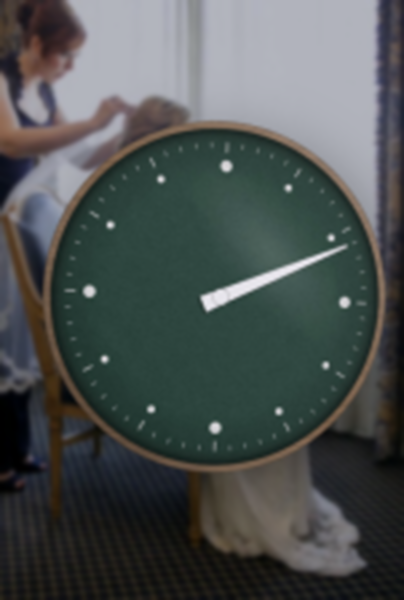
2:11
